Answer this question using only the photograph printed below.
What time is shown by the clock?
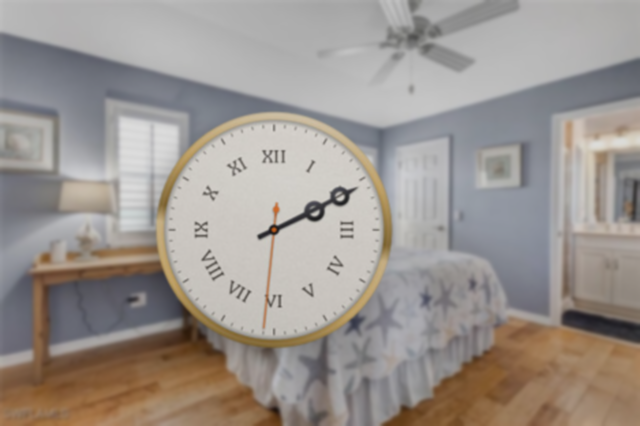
2:10:31
